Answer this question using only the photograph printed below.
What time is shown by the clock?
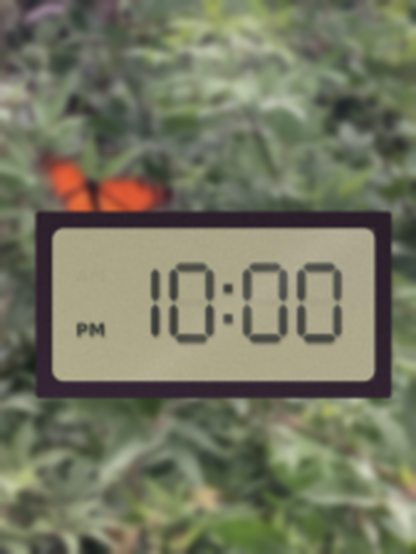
10:00
